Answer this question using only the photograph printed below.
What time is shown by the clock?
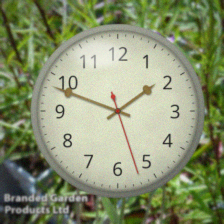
1:48:27
